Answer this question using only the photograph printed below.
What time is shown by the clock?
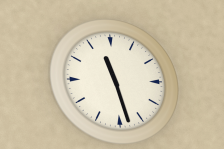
11:28
